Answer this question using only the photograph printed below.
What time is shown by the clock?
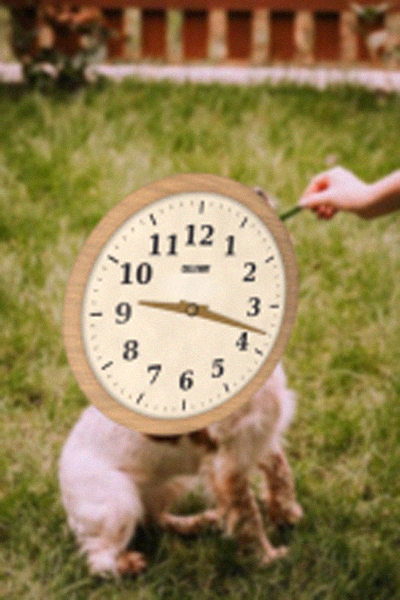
9:18
